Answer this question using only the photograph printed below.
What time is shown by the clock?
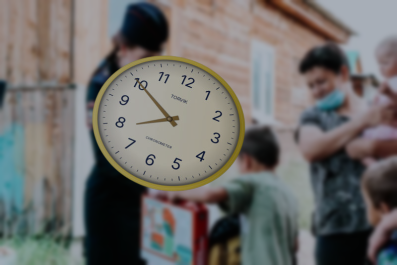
7:50
